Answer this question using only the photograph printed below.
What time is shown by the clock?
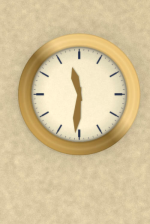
11:31
